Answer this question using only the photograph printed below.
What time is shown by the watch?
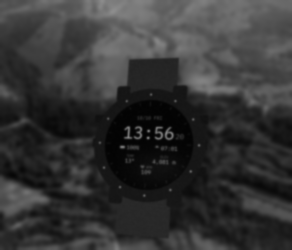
13:56
